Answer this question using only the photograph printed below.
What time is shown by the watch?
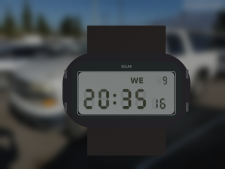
20:35:16
